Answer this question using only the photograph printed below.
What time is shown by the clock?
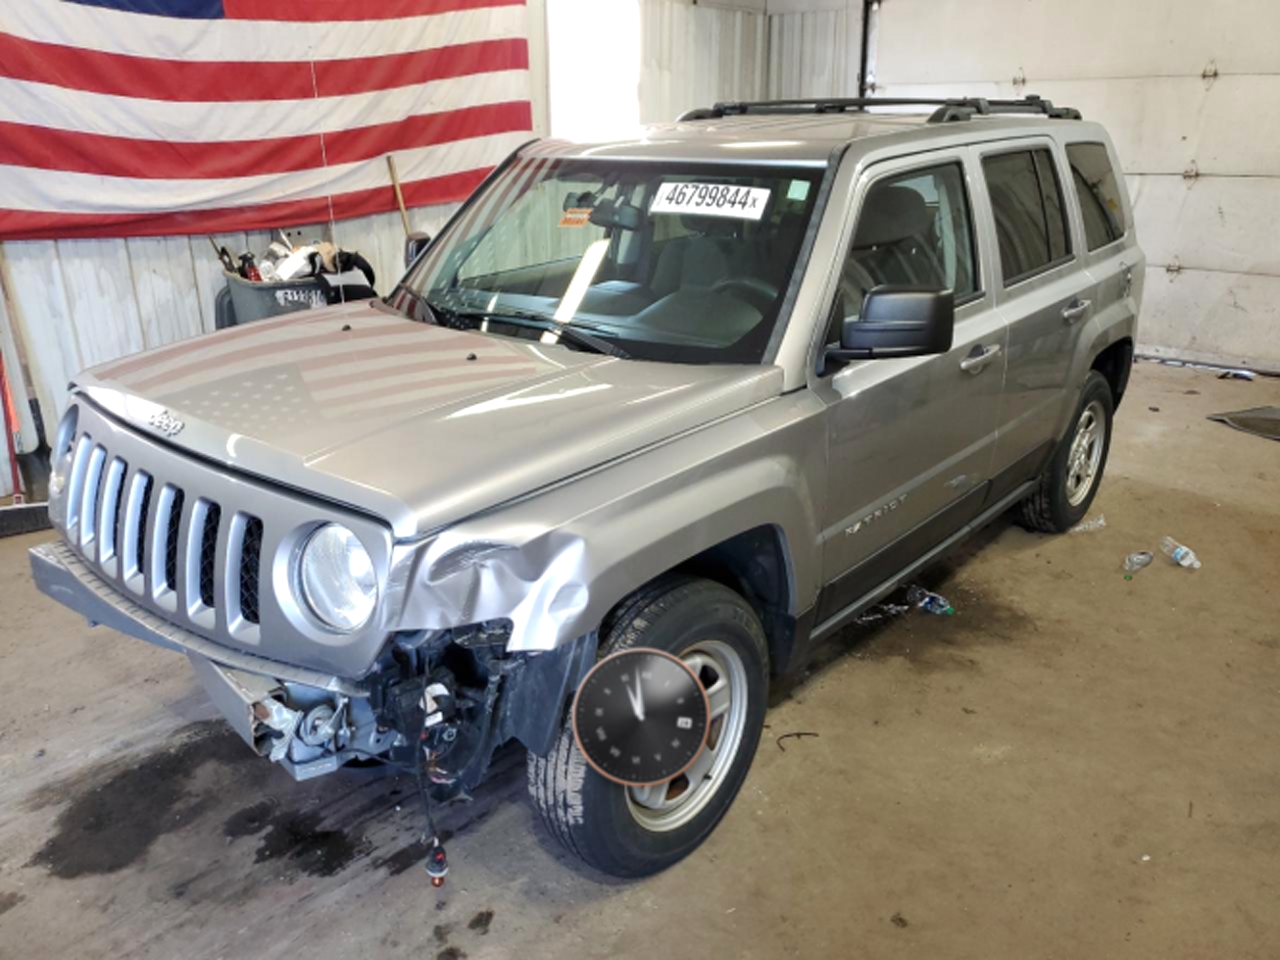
10:58
